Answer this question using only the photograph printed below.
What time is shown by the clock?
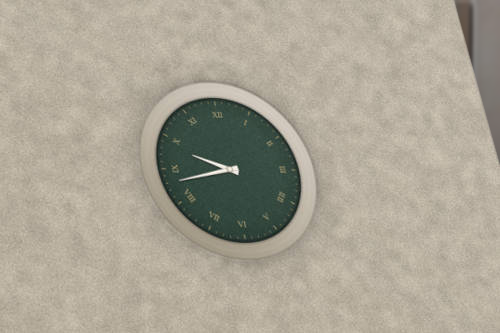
9:43
